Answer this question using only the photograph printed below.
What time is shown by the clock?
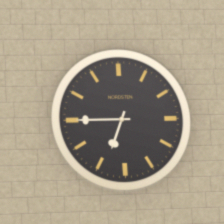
6:45
